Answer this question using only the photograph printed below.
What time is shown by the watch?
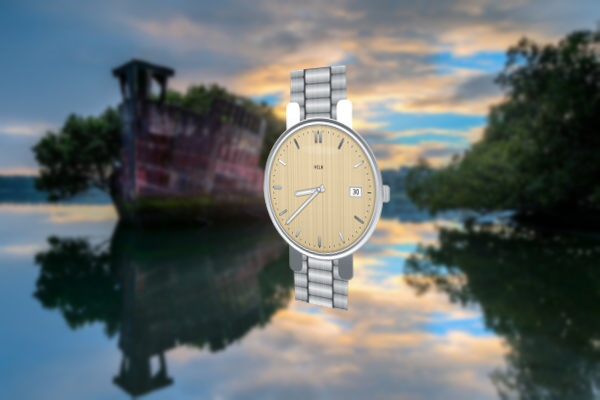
8:38
